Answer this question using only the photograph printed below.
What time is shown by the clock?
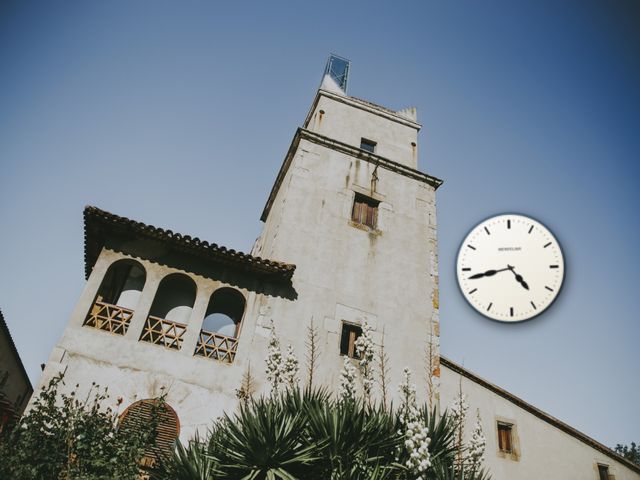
4:43
